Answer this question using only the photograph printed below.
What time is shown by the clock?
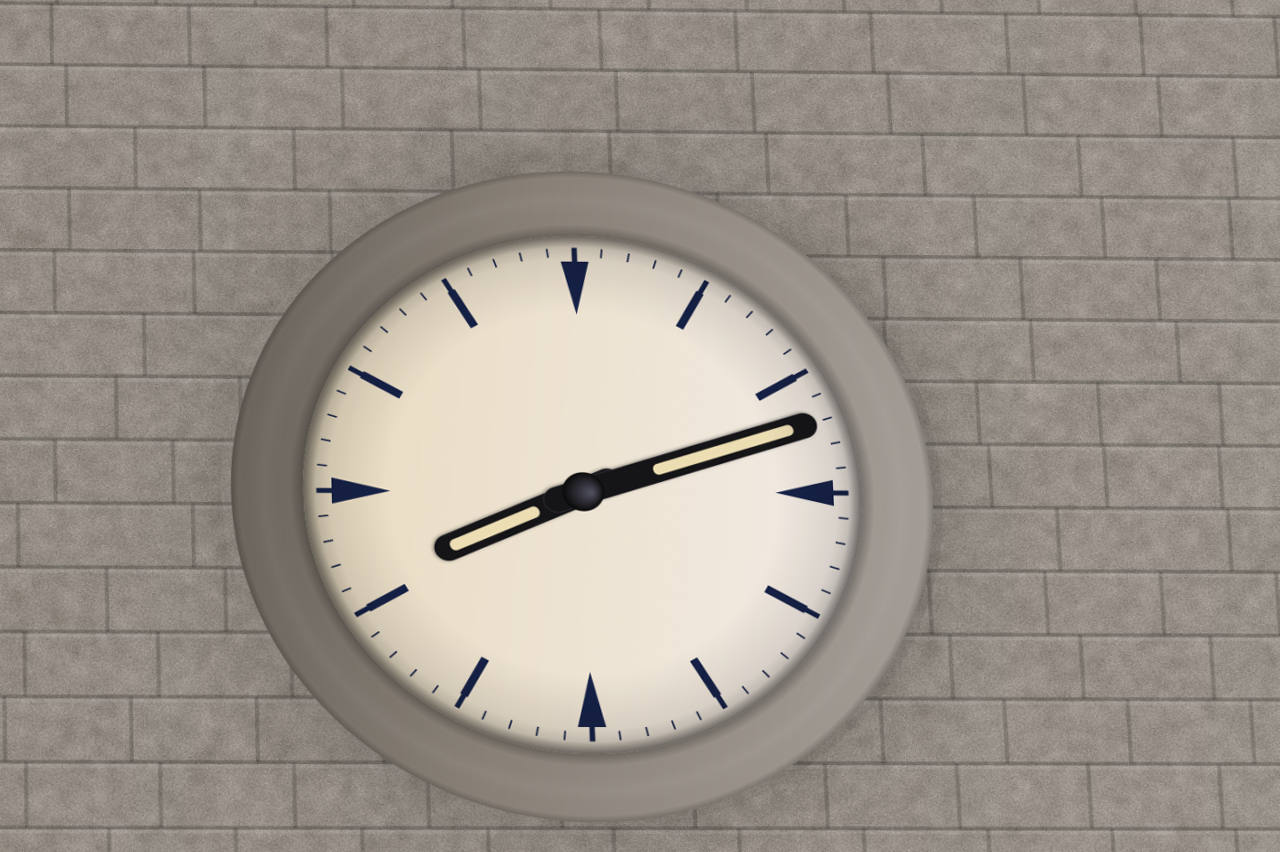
8:12
